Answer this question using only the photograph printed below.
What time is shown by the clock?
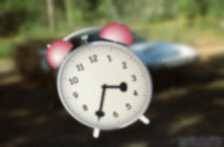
3:35
